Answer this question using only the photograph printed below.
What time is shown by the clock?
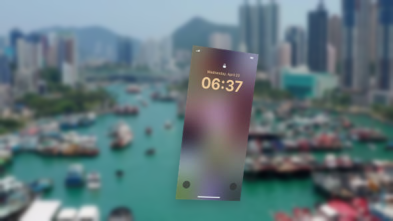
6:37
